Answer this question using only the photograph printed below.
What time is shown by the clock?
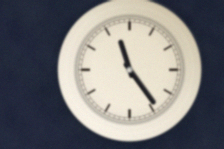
11:24
